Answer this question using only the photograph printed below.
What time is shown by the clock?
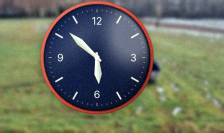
5:52
